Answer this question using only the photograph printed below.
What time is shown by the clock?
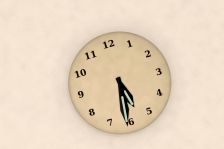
5:31
